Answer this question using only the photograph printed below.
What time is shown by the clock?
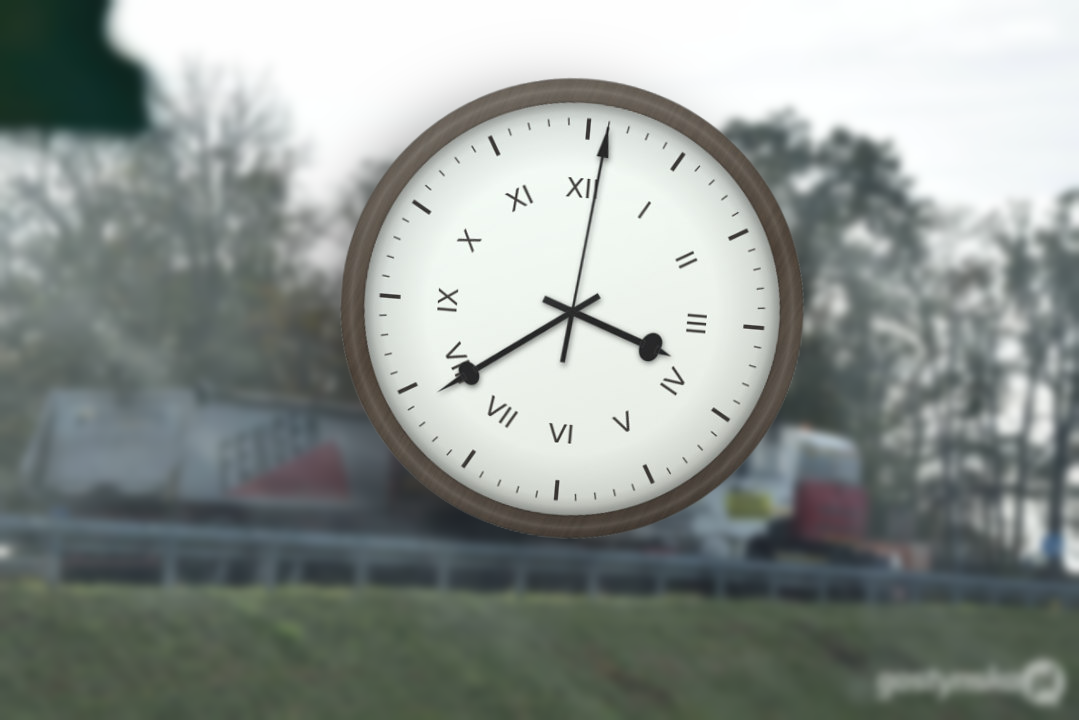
3:39:01
